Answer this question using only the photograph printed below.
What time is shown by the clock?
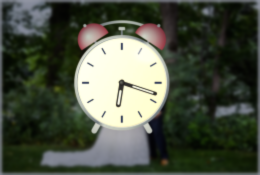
6:18
